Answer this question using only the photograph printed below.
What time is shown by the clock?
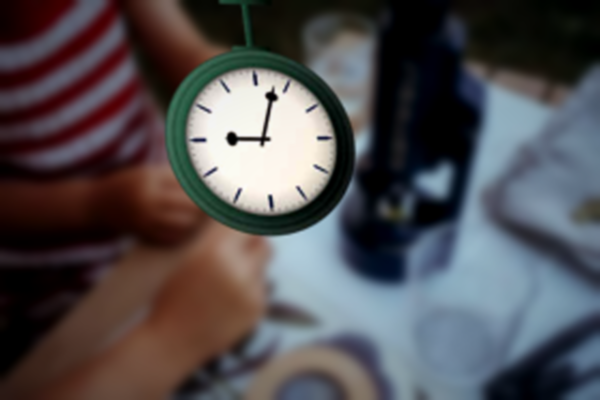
9:03
